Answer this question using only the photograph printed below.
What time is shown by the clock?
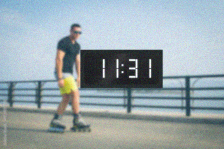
11:31
